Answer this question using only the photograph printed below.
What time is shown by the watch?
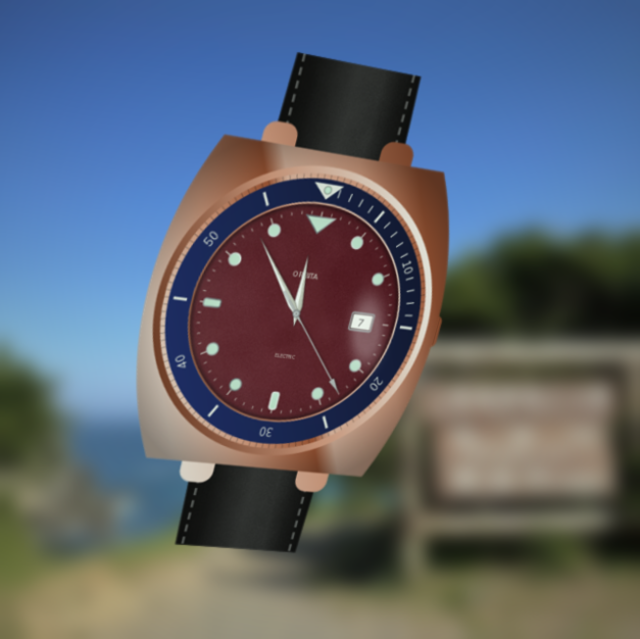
11:53:23
